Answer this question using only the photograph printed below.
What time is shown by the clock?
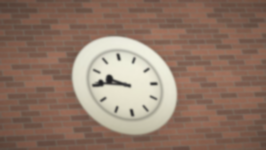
9:46
